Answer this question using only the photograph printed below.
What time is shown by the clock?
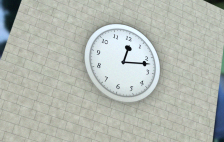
12:12
